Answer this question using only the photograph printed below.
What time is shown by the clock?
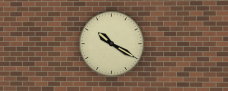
10:20
